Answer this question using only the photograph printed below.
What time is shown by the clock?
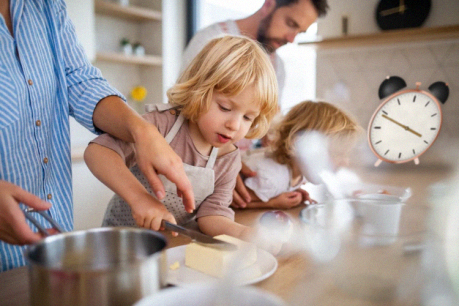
3:49
